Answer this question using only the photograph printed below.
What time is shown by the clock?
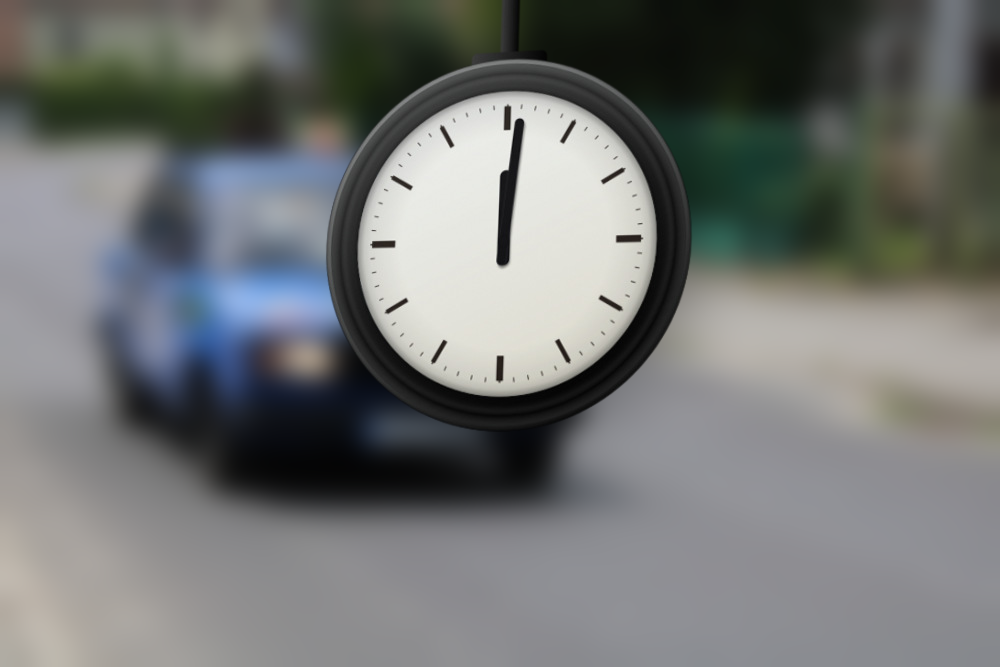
12:01
